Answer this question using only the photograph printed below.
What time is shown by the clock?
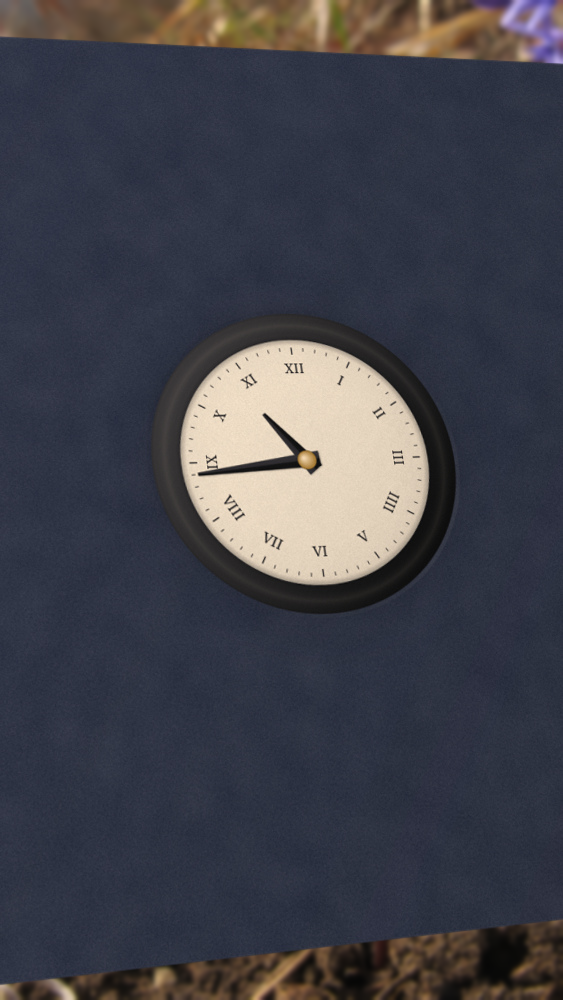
10:44
